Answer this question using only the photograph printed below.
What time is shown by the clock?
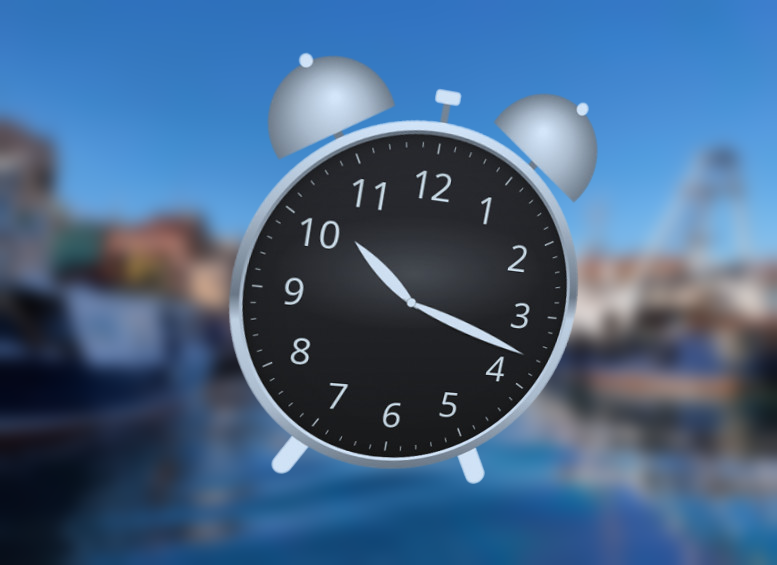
10:18
